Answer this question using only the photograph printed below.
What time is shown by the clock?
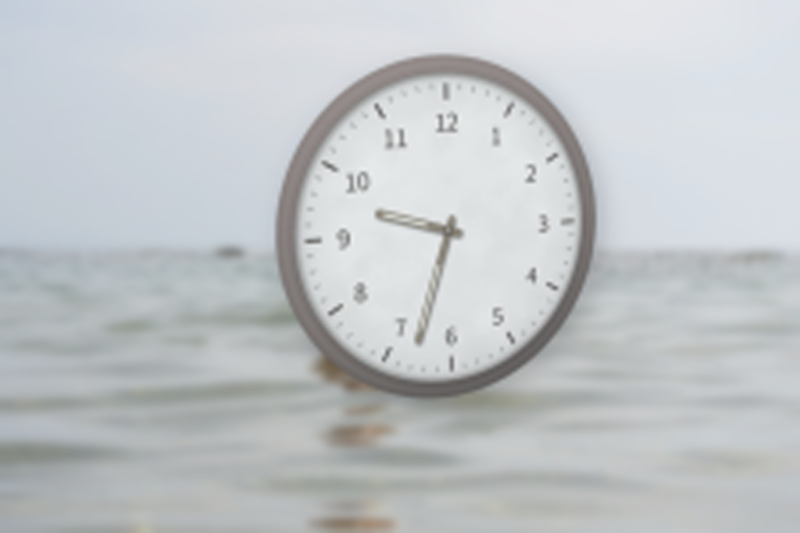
9:33
